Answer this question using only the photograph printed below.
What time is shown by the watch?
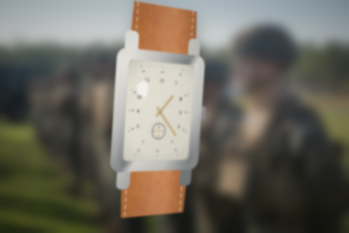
1:23
